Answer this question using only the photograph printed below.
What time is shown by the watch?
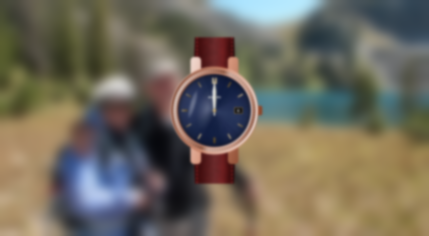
12:00
